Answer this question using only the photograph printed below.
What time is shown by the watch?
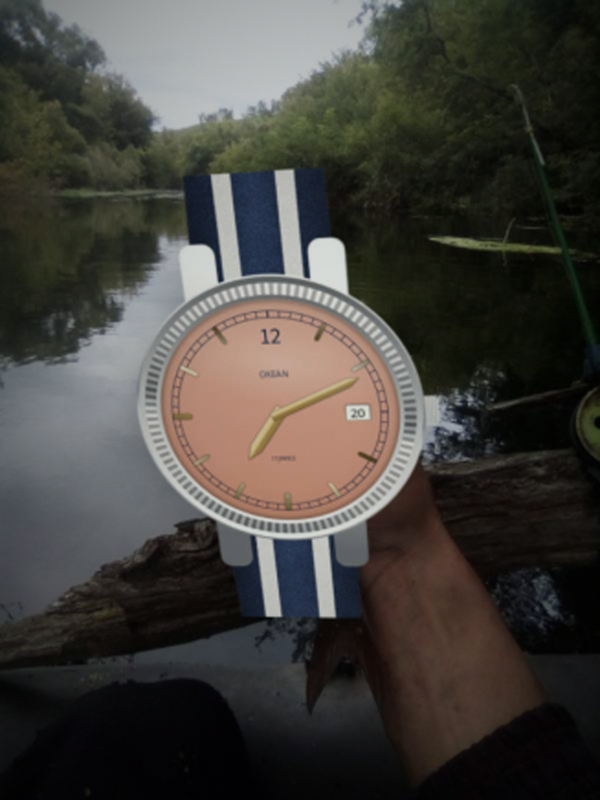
7:11
